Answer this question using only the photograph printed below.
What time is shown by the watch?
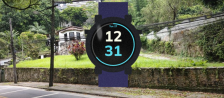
12:31
